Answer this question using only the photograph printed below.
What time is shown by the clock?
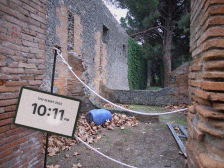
10:11
